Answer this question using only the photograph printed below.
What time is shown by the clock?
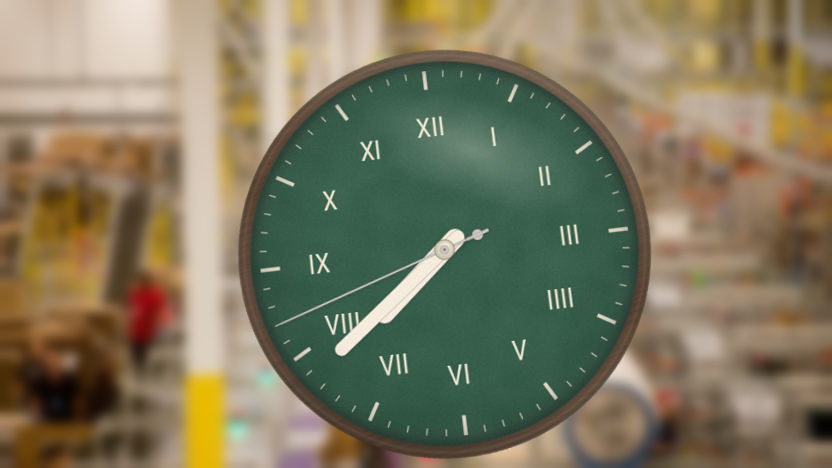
7:38:42
